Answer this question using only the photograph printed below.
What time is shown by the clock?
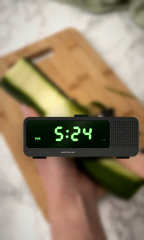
5:24
